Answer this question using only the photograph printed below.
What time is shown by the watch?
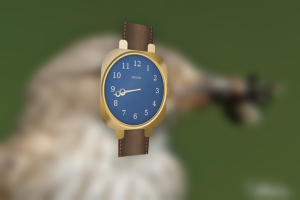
8:43
